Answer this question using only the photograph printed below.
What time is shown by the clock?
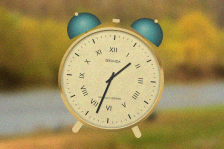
1:33
